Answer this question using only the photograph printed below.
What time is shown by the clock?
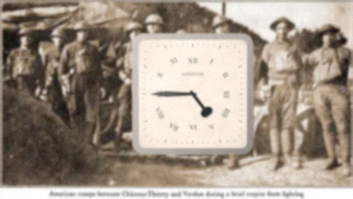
4:45
